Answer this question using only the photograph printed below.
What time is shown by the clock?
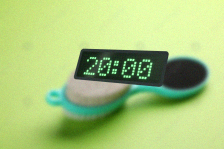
20:00
